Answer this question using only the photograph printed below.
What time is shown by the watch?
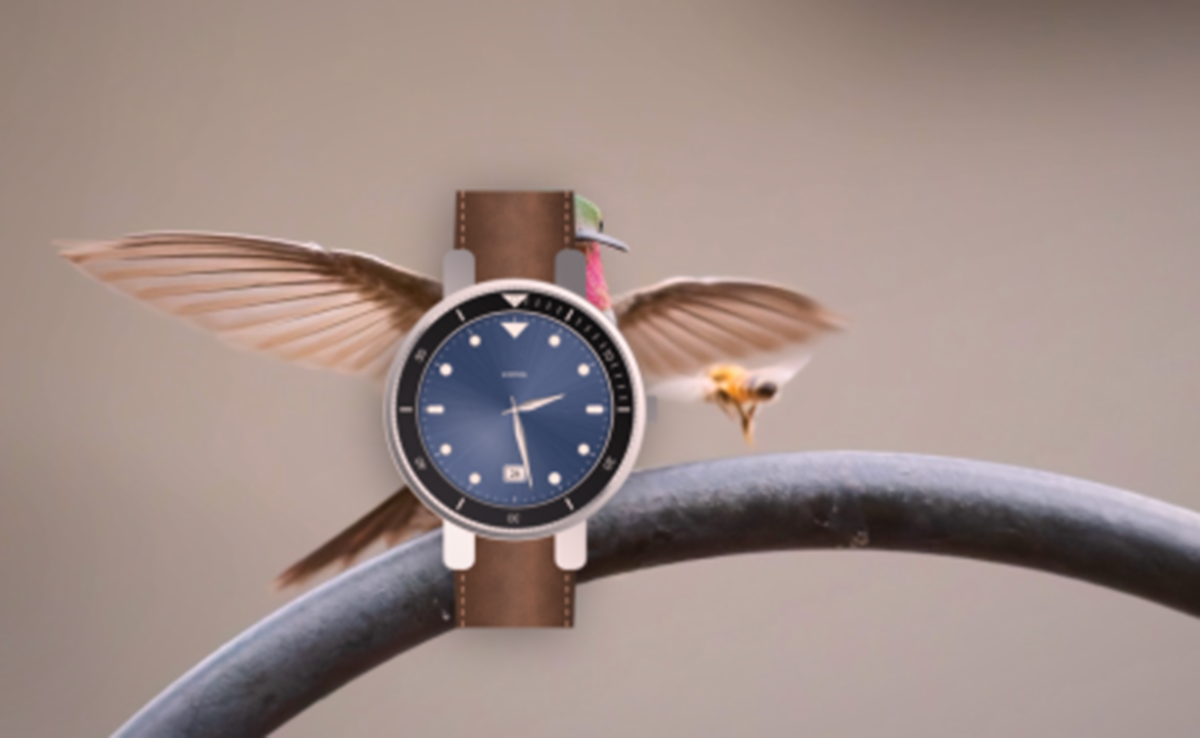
2:28
